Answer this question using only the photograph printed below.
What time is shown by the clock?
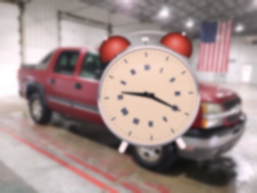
9:20
